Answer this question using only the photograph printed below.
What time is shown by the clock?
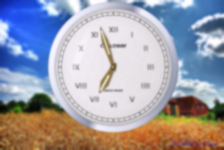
6:57
